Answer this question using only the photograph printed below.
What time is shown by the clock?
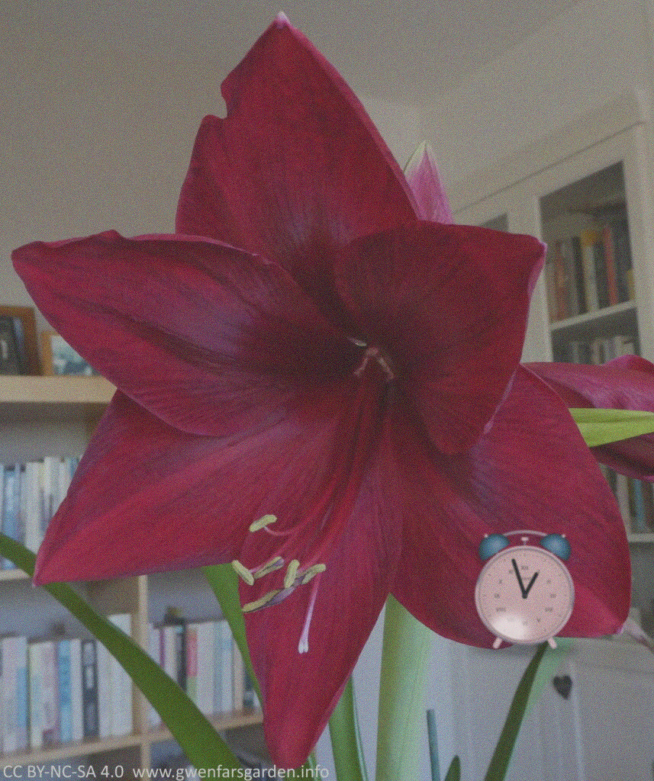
12:57
